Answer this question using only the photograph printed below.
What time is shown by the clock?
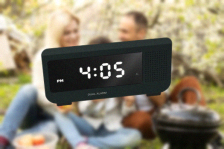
4:05
